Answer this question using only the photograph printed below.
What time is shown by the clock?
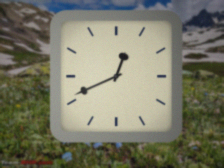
12:41
